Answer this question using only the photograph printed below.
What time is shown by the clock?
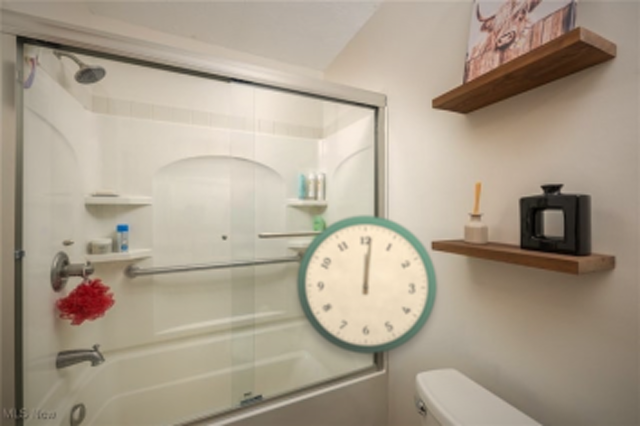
12:01
